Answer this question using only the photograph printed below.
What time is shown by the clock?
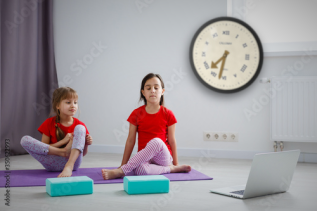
7:32
